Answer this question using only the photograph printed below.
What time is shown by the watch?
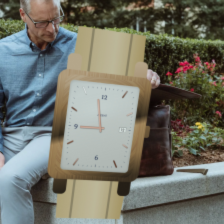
8:58
